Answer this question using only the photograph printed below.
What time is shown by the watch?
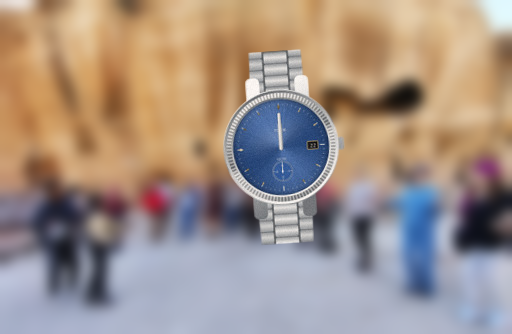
12:00
